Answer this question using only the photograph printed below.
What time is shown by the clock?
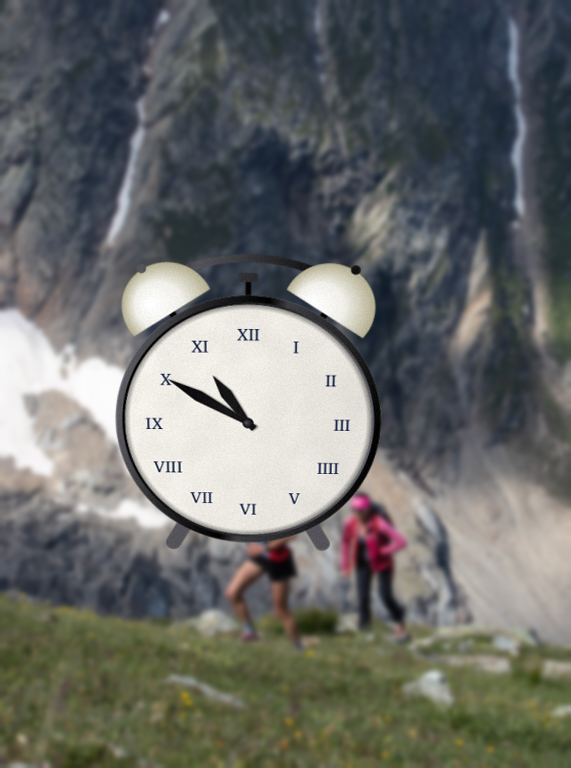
10:50
